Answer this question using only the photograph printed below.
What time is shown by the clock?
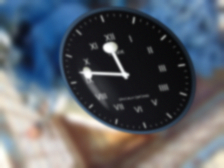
11:47
